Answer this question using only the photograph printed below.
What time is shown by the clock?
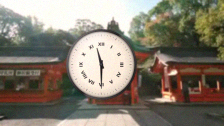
11:30
